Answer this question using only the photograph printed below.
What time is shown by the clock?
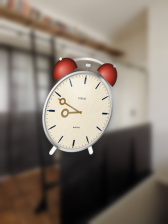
8:49
